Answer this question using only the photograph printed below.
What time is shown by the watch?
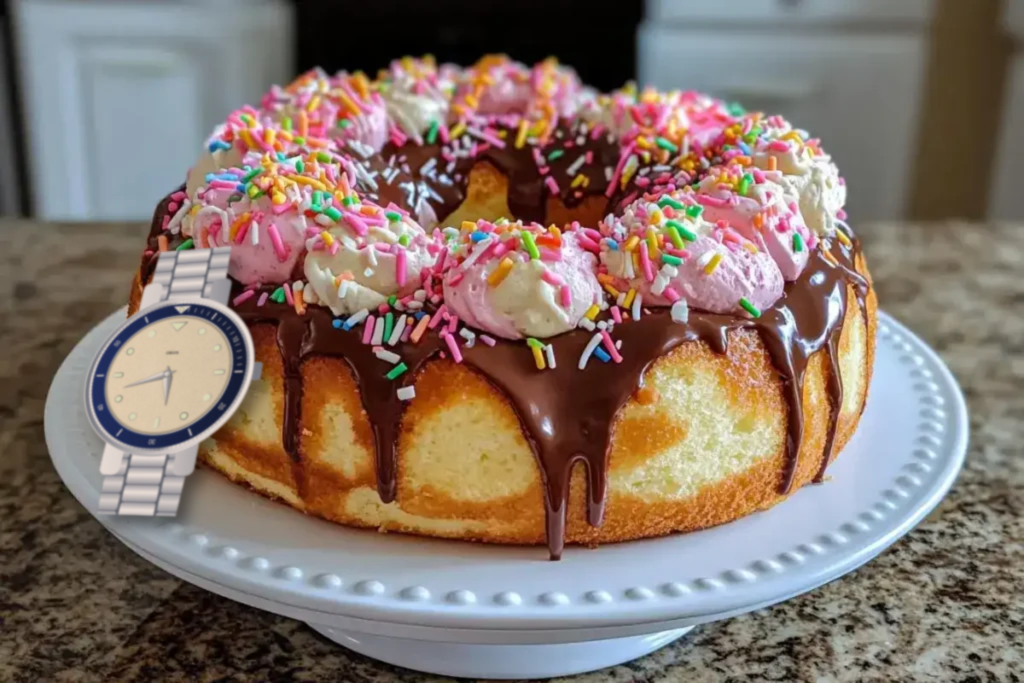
5:42
